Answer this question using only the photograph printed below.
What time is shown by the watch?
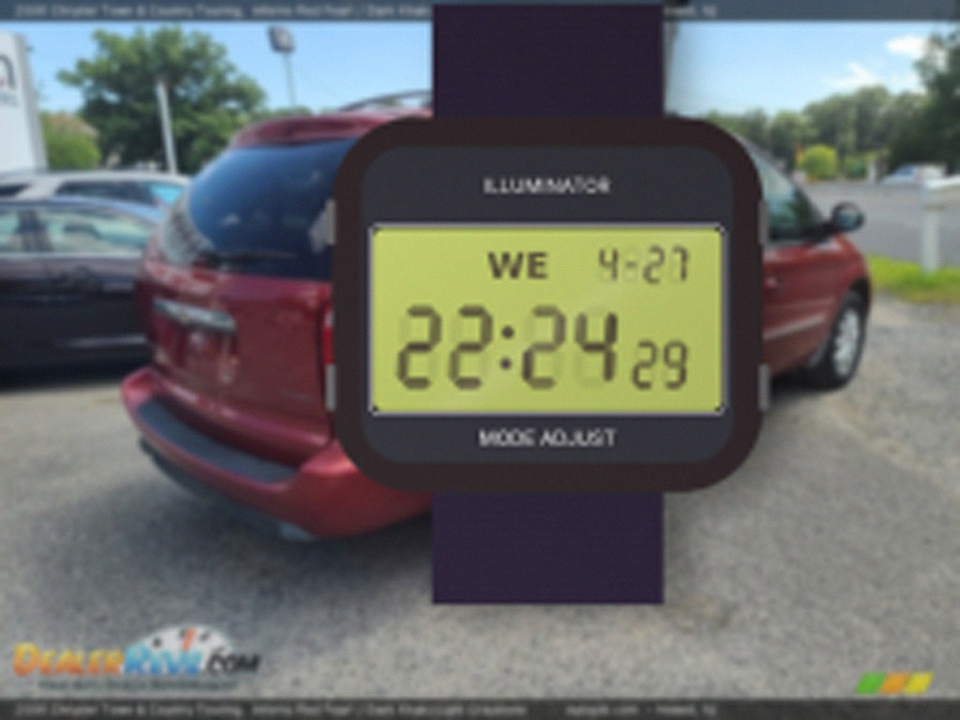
22:24:29
